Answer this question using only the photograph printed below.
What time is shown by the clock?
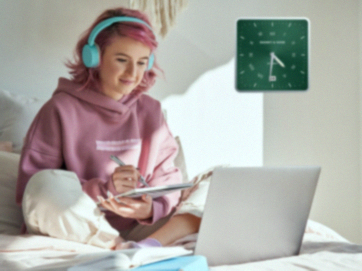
4:31
